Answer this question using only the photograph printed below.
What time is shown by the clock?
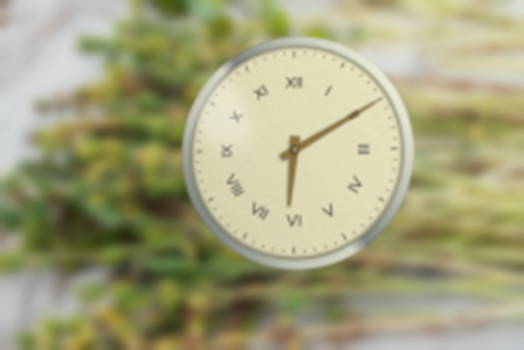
6:10
